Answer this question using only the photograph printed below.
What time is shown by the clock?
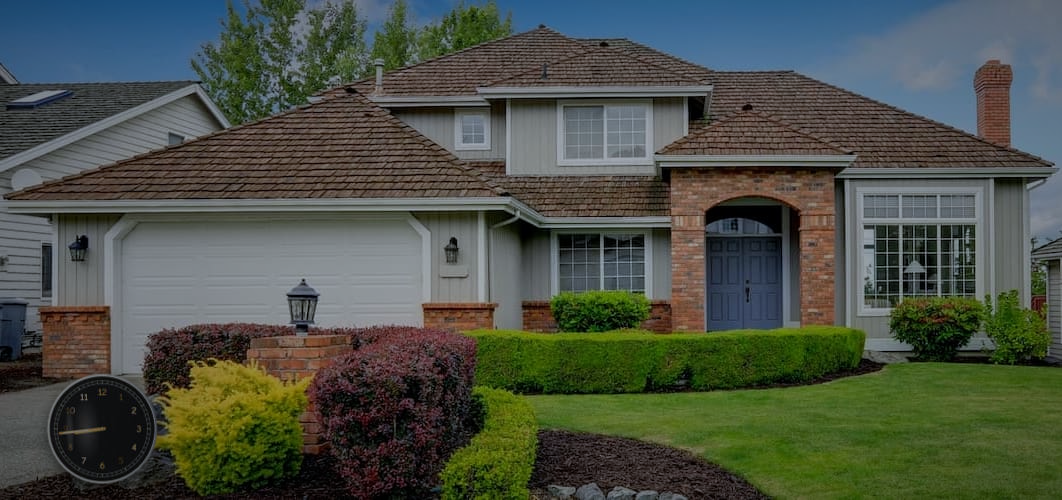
8:44
